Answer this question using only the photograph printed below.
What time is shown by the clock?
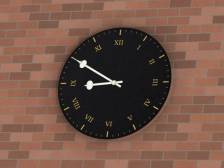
8:50
